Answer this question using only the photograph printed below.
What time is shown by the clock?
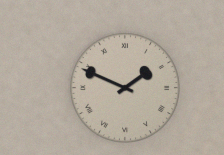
1:49
